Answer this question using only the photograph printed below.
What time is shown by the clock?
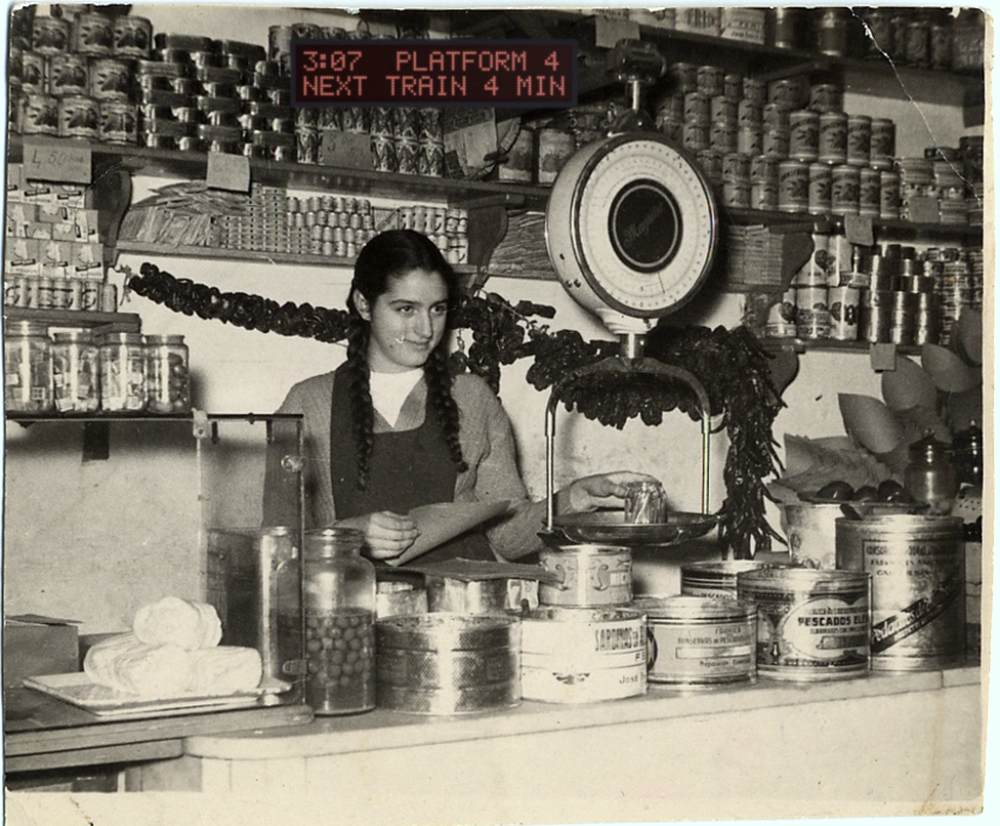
3:07
